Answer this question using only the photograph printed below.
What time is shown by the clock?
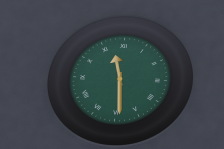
11:29
